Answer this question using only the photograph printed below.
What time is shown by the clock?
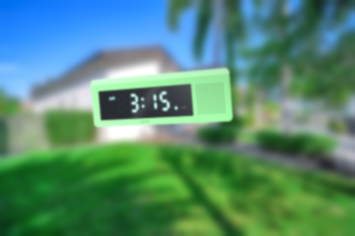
3:15
